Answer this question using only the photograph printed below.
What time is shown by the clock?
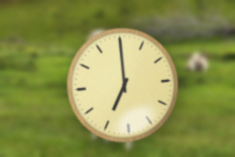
7:00
